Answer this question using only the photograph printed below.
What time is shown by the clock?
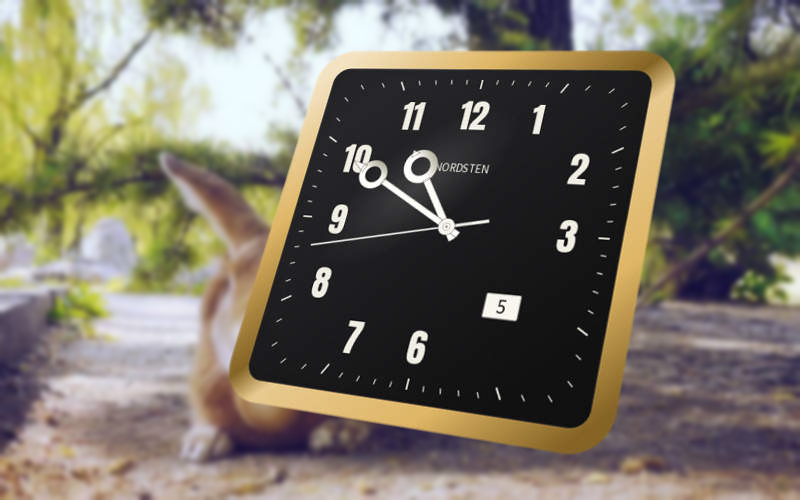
10:49:43
